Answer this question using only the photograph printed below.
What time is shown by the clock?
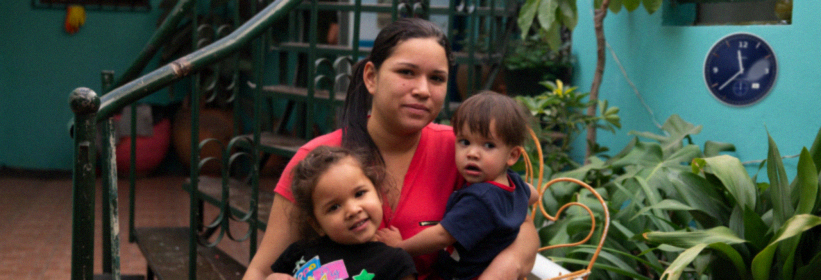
11:38
